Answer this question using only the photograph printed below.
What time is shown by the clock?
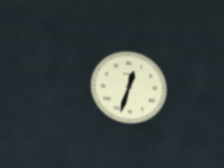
12:33
